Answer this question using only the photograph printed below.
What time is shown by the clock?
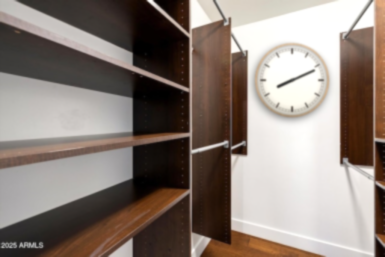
8:11
